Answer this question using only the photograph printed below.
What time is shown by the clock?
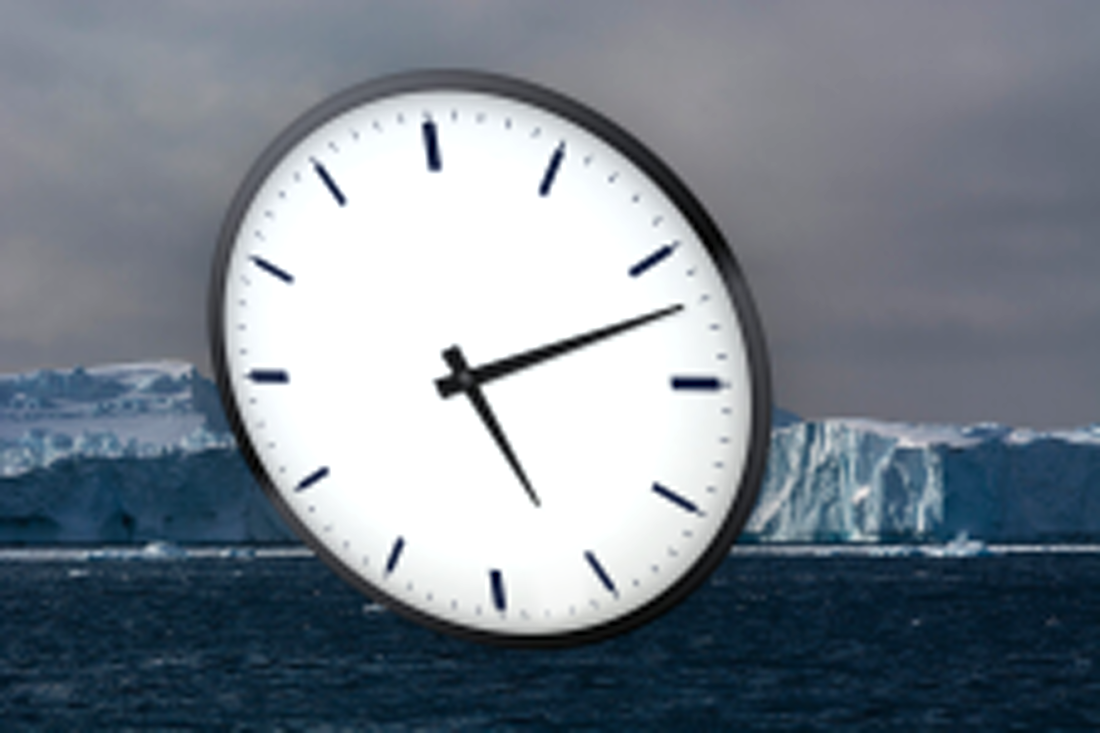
5:12
